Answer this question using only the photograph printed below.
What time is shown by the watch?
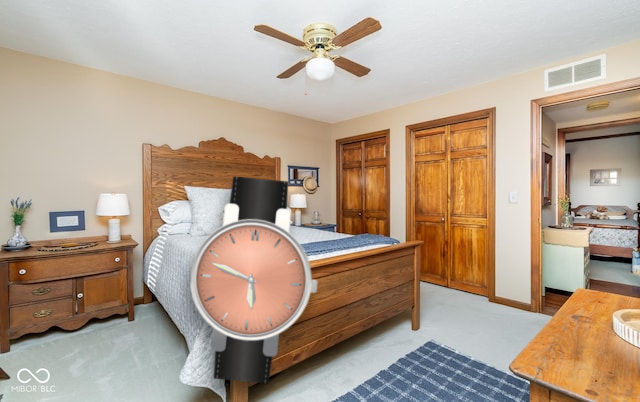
5:48
